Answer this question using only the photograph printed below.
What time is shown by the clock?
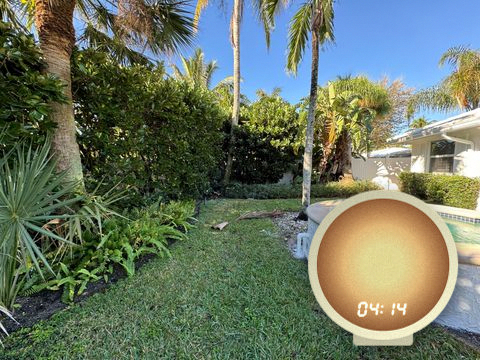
4:14
